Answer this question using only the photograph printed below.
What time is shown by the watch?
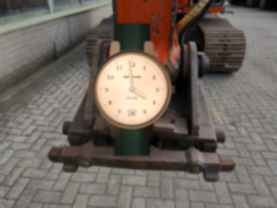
3:59
